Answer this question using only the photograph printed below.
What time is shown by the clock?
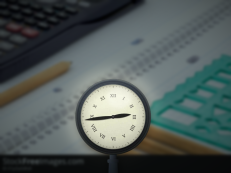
2:44
